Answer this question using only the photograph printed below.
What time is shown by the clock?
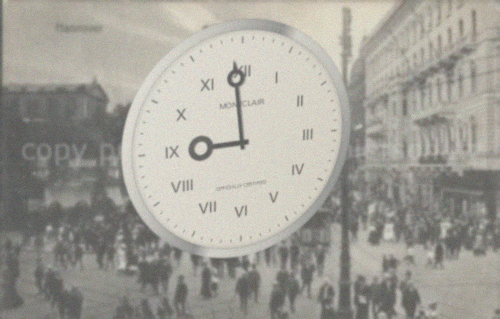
8:59
